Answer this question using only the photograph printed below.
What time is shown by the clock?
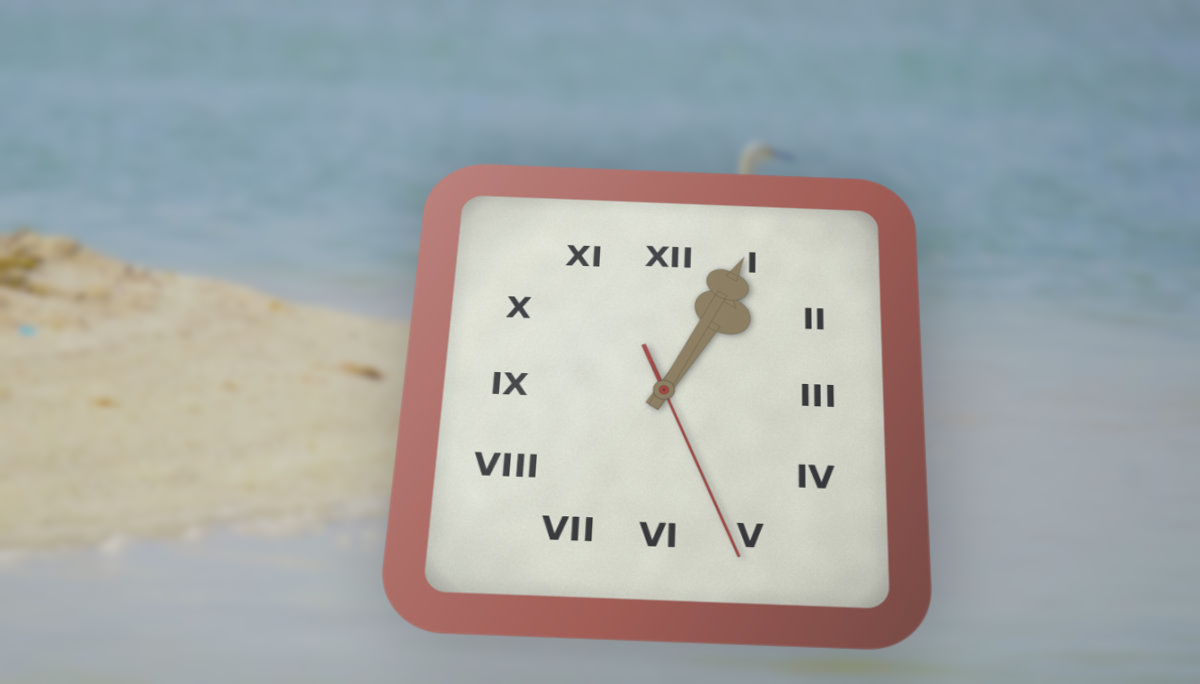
1:04:26
